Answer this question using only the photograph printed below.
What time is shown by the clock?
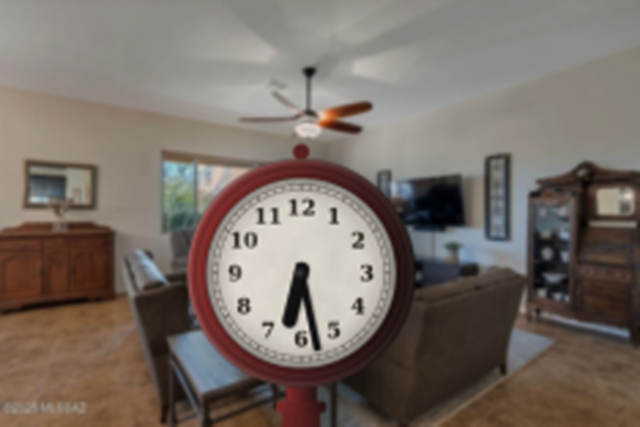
6:28
